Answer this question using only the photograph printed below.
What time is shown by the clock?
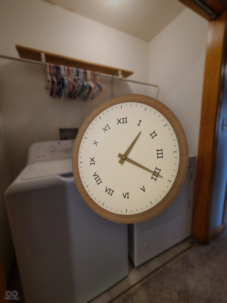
1:20
